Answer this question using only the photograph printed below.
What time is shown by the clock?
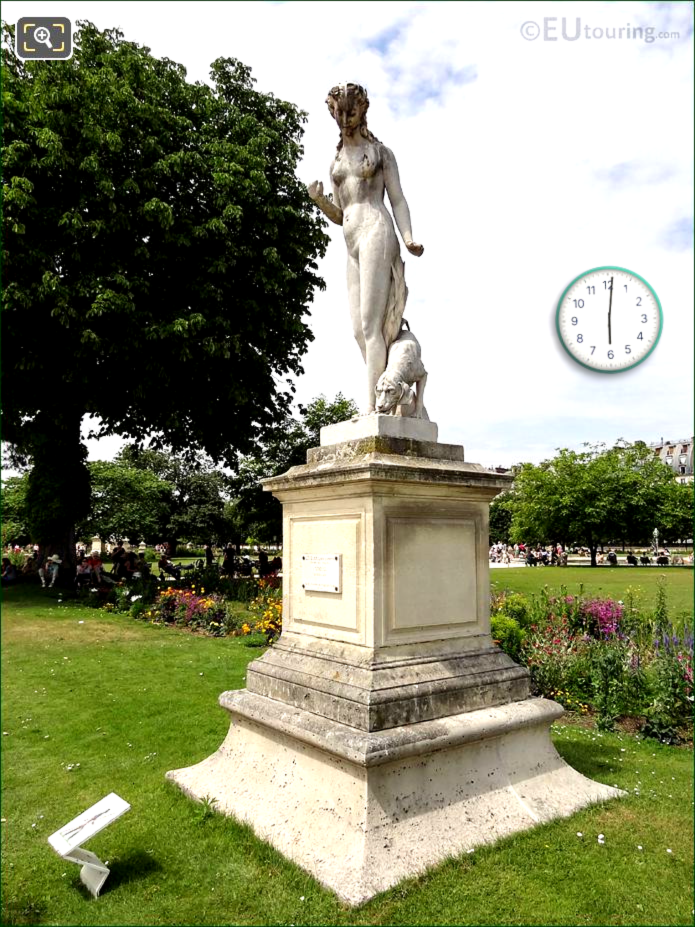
6:01
